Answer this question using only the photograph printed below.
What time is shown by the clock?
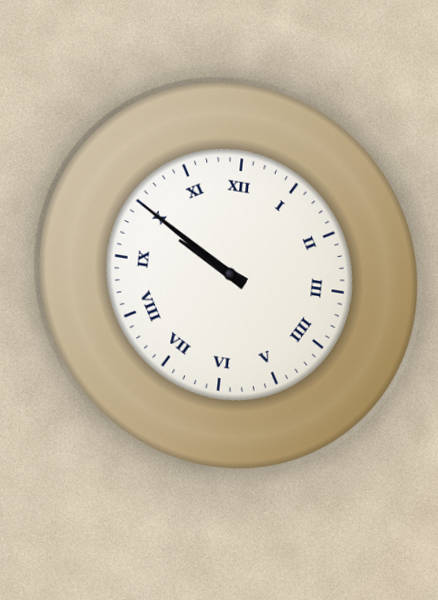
9:50
